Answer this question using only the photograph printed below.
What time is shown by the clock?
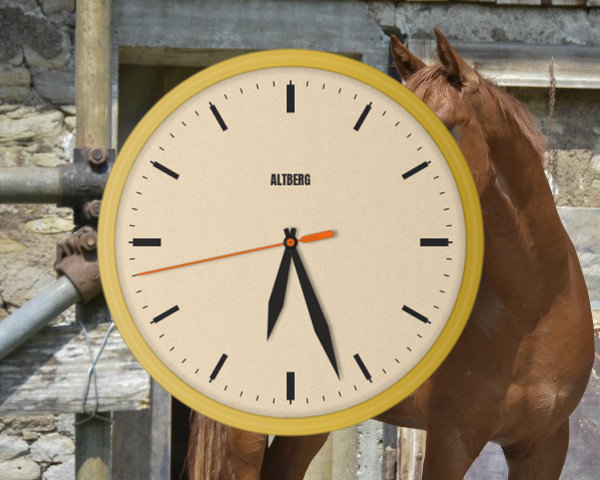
6:26:43
